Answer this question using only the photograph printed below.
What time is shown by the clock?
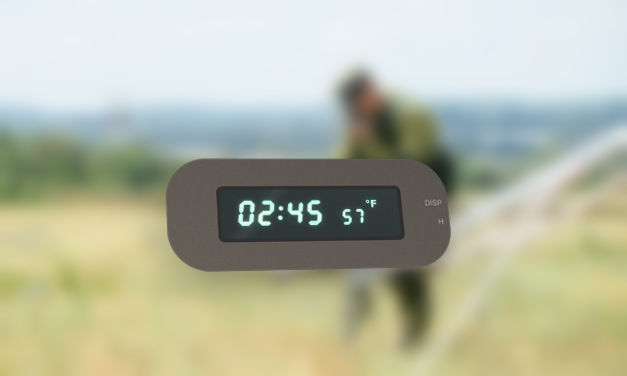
2:45
